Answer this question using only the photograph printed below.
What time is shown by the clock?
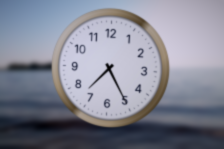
7:25
